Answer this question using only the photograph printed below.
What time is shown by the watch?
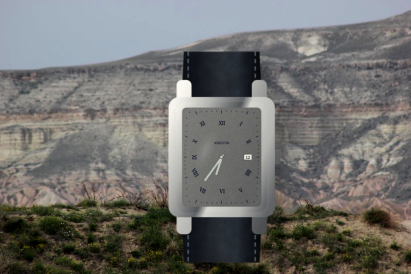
6:36
